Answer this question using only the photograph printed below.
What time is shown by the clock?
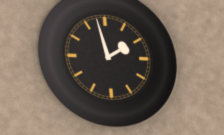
1:58
